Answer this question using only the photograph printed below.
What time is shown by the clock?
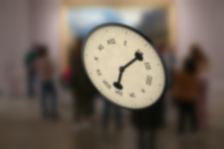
7:11
